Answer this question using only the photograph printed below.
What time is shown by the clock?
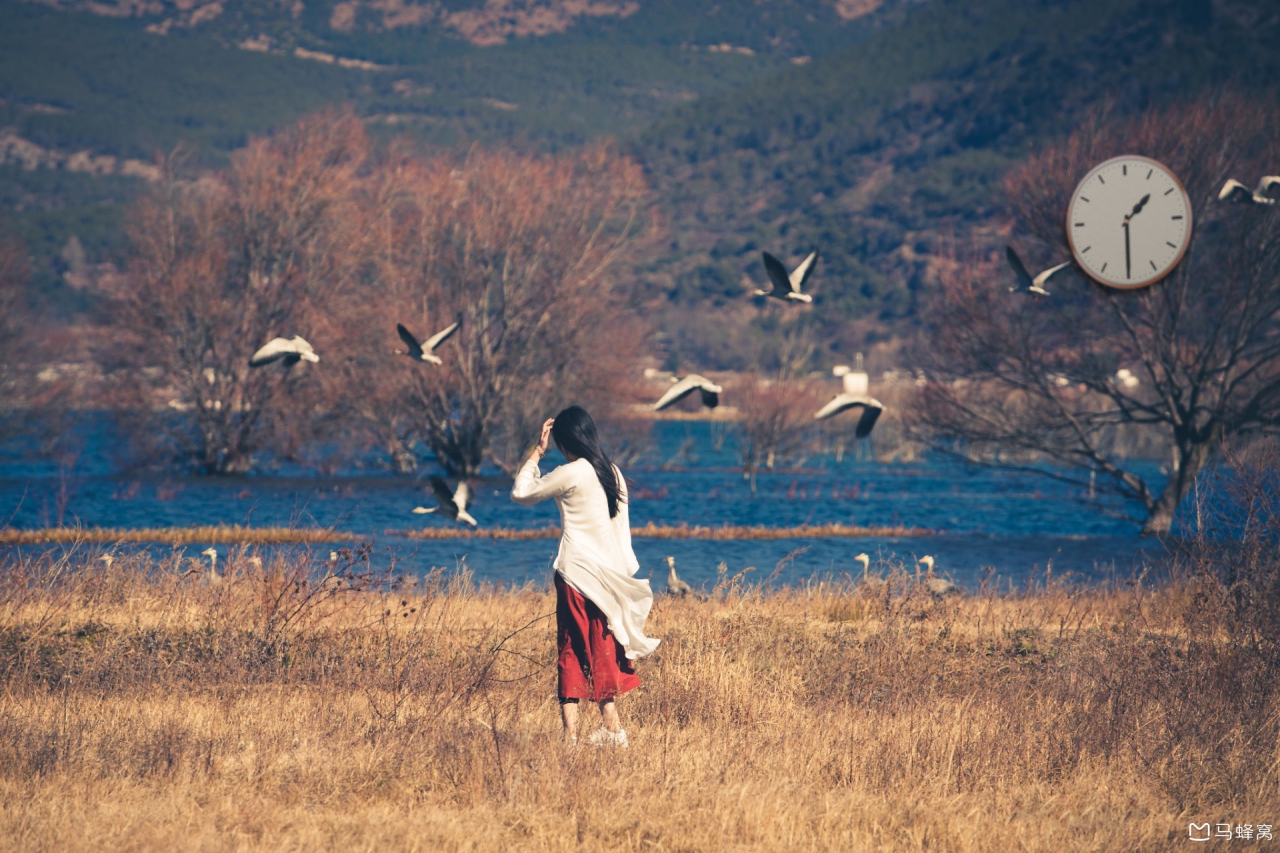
1:30
